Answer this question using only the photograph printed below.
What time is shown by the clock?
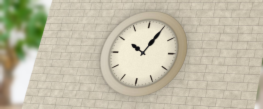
10:05
